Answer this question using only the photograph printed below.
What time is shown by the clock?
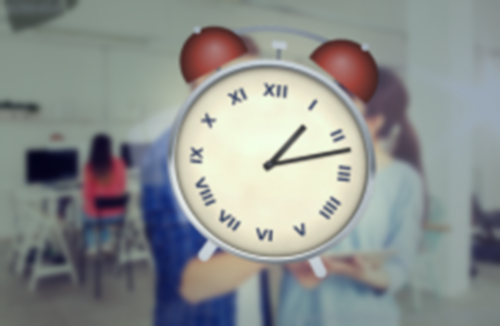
1:12
